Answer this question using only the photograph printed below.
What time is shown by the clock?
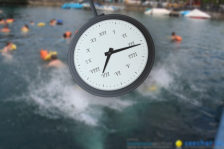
7:16
